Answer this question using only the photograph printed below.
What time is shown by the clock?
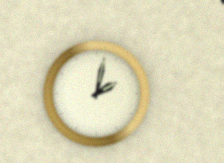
2:02
